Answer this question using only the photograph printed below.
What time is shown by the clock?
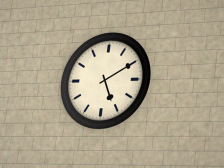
5:10
